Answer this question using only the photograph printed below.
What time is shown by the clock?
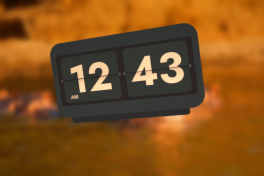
12:43
